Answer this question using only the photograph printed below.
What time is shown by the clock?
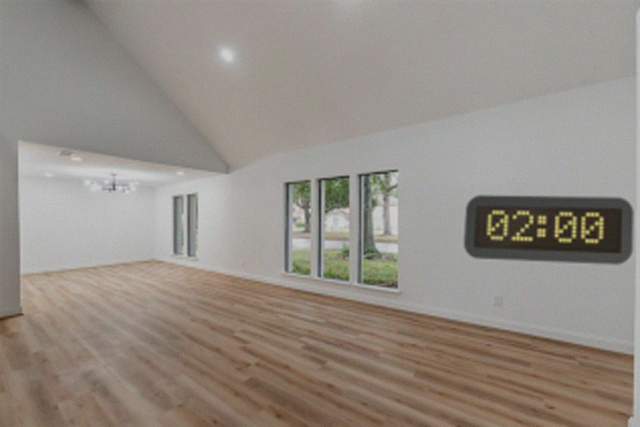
2:00
